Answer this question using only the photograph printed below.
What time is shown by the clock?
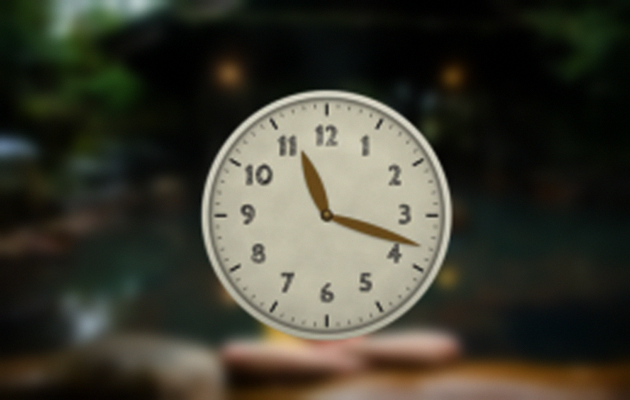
11:18
